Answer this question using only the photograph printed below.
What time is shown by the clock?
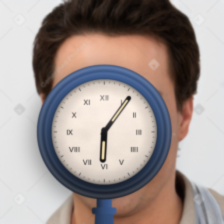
6:06
